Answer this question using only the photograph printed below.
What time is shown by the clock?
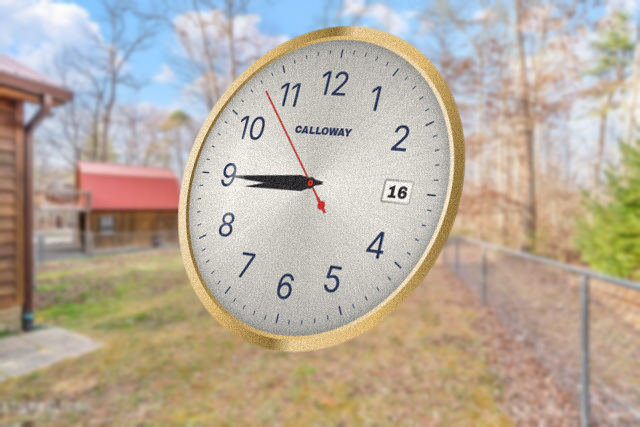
8:44:53
